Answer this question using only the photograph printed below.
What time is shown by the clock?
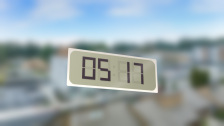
5:17
